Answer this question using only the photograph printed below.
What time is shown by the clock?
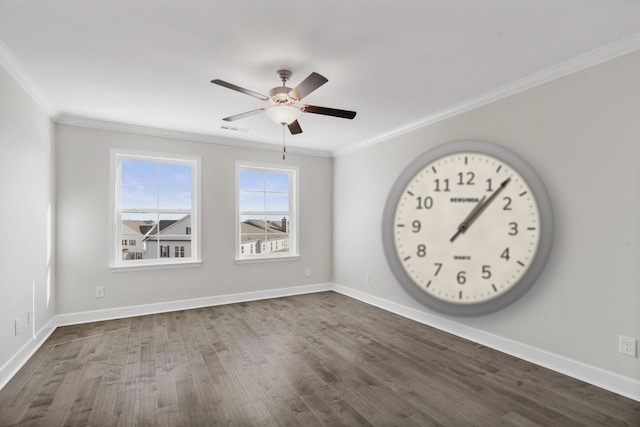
1:07:07
